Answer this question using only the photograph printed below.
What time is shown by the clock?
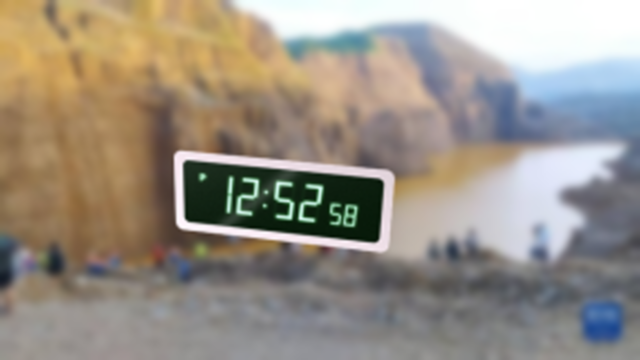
12:52:58
